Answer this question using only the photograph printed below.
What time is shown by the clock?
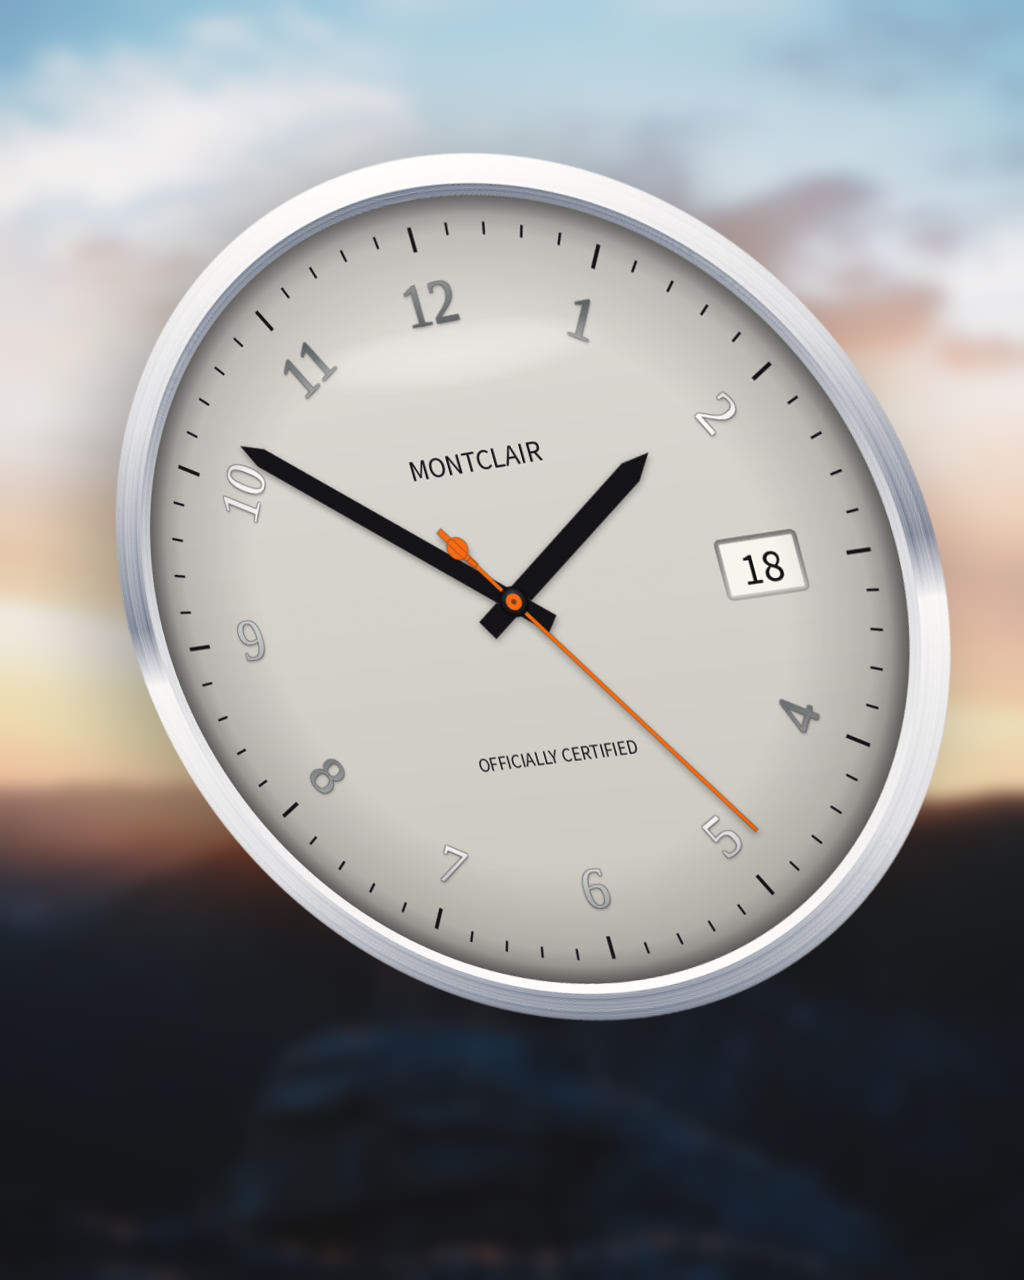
1:51:24
